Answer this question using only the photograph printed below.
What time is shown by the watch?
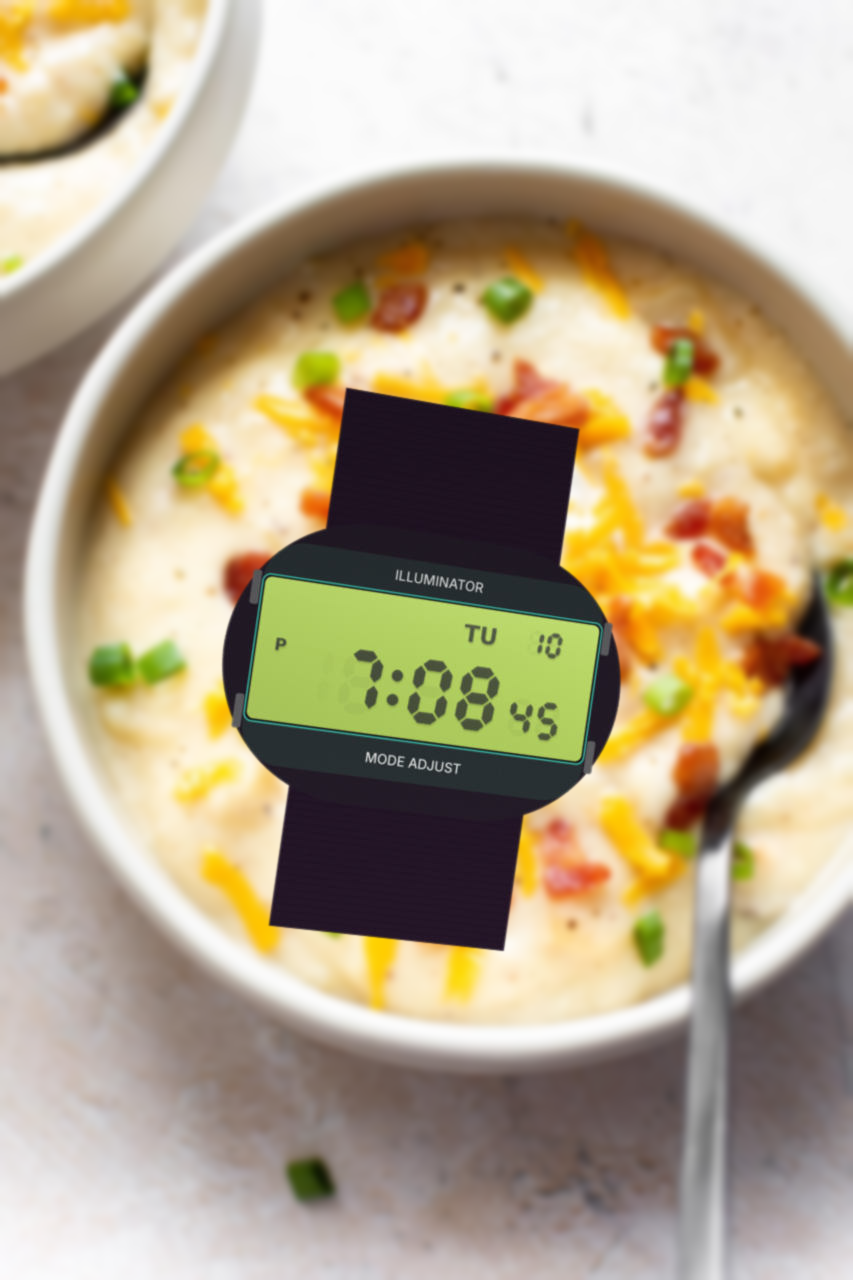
7:08:45
